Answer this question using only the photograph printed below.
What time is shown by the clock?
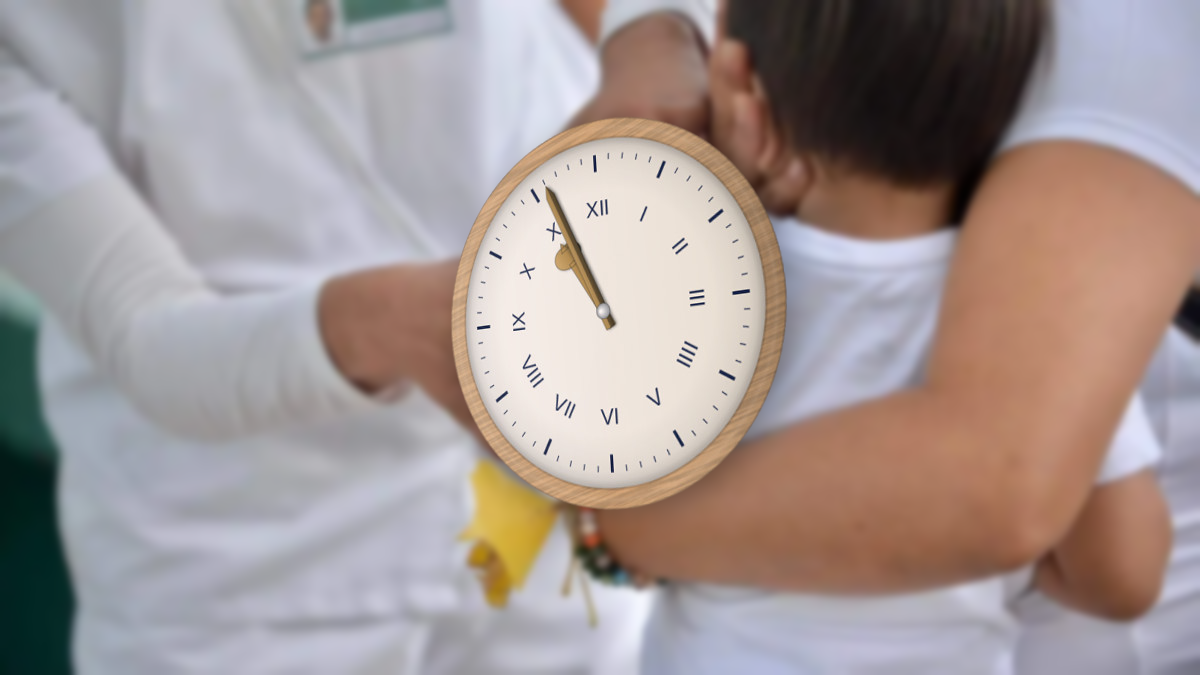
10:56
